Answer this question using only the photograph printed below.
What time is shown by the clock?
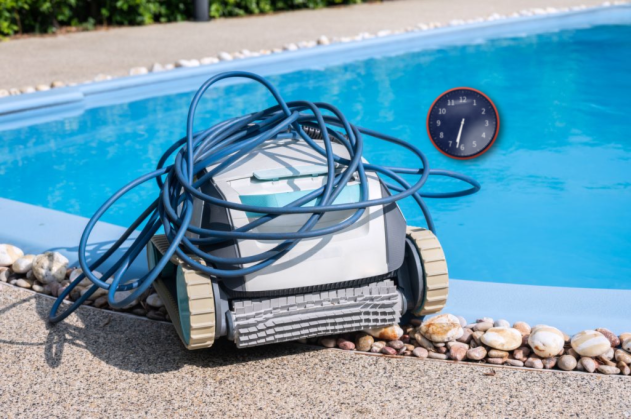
6:32
